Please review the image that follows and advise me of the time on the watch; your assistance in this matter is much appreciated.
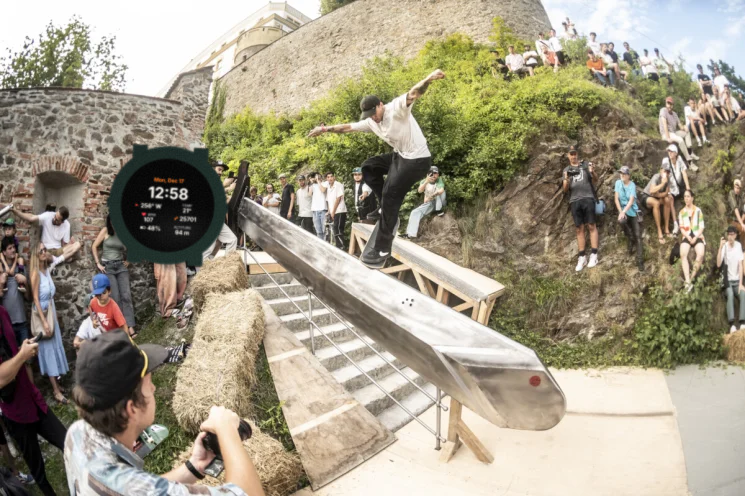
12:58
